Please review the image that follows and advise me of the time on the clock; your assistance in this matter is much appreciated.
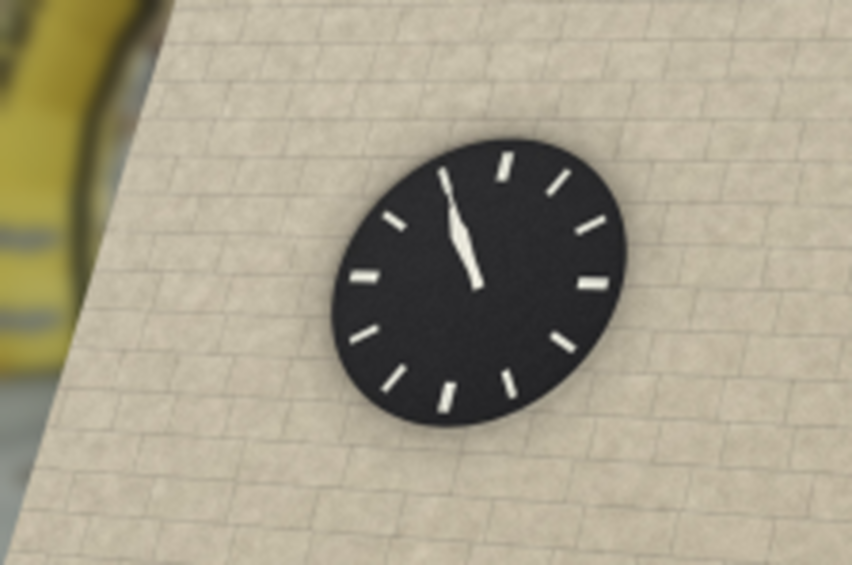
10:55
